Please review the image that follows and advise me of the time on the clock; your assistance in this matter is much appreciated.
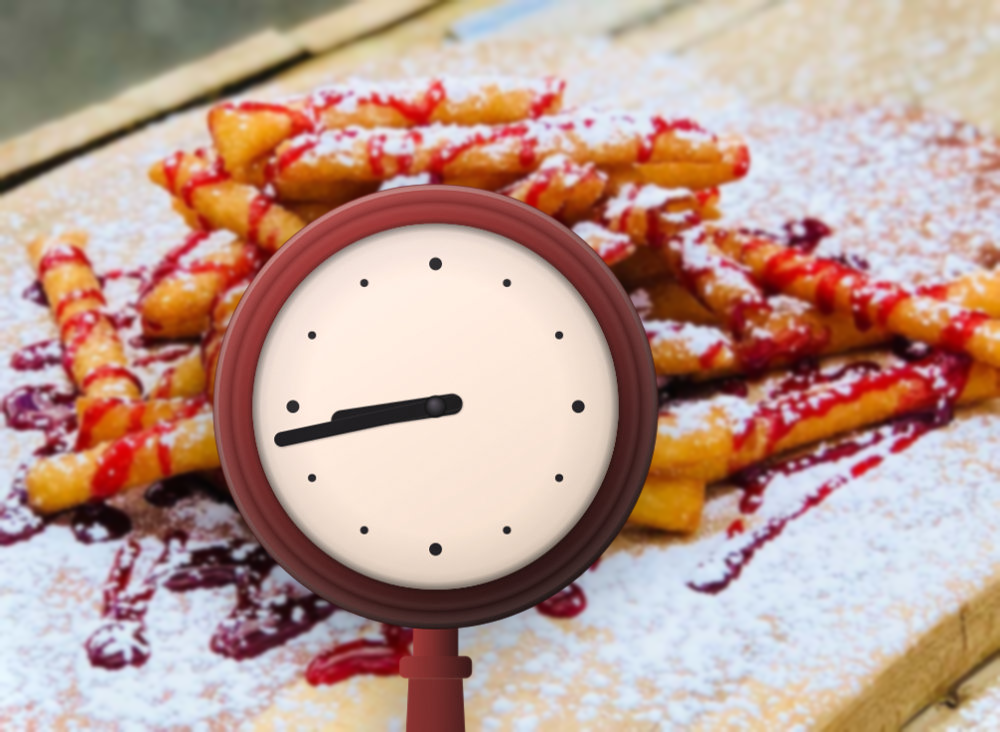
8:43
